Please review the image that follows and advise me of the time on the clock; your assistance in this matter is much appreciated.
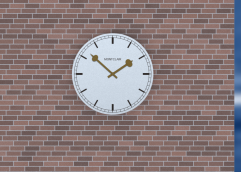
1:52
